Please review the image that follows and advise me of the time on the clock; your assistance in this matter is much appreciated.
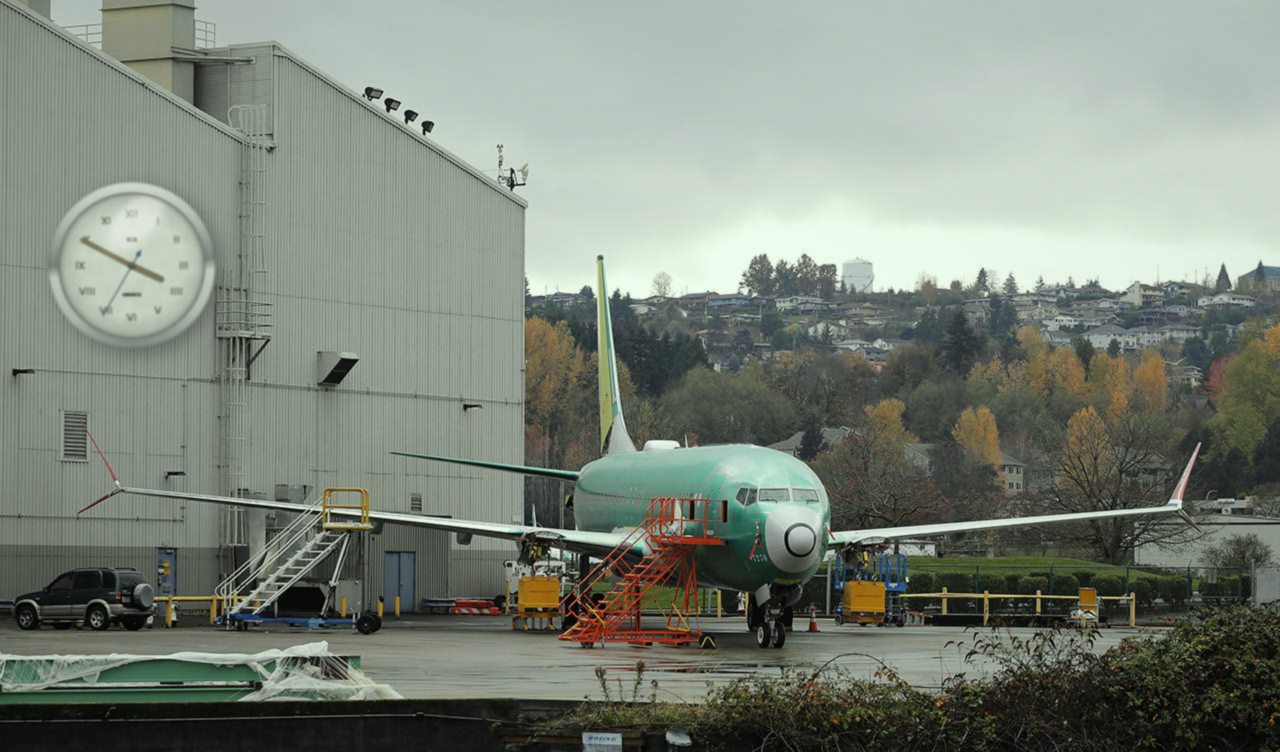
3:49:35
